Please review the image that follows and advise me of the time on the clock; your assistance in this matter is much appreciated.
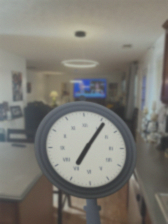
7:06
